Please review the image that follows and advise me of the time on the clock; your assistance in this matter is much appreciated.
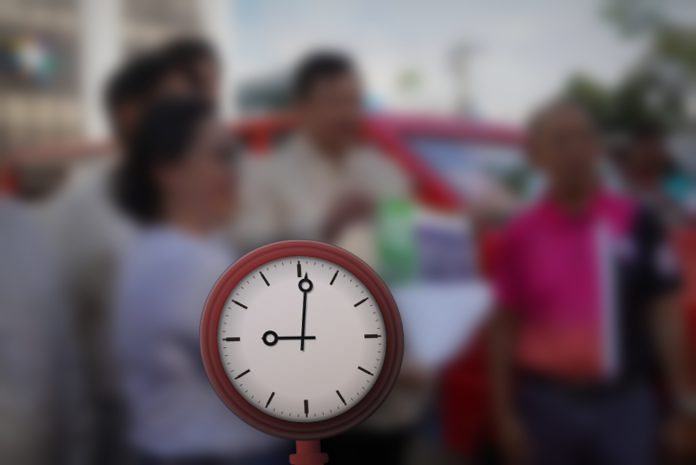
9:01
